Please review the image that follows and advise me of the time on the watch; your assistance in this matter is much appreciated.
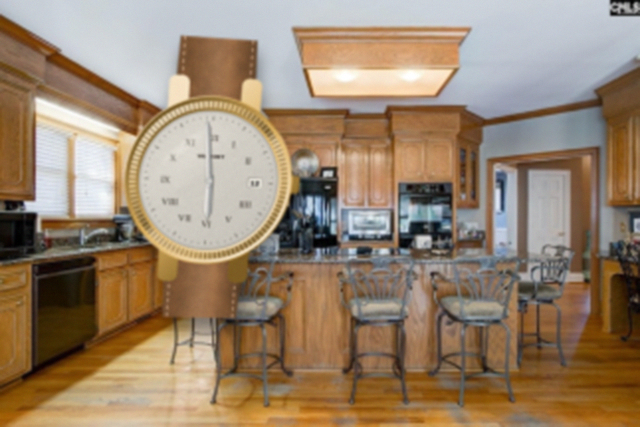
5:59
